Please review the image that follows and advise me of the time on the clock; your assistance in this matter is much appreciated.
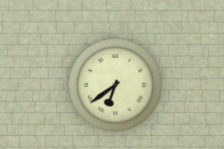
6:39
